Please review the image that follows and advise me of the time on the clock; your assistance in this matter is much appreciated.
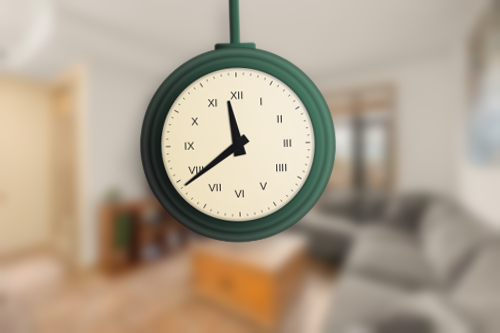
11:39
